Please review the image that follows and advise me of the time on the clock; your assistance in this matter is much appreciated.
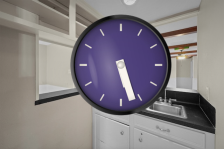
5:27
